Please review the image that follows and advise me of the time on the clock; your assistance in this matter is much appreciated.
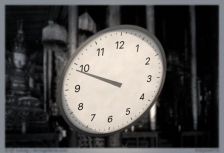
9:49
